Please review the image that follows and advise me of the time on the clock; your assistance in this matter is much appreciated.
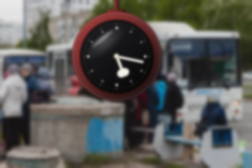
5:17
